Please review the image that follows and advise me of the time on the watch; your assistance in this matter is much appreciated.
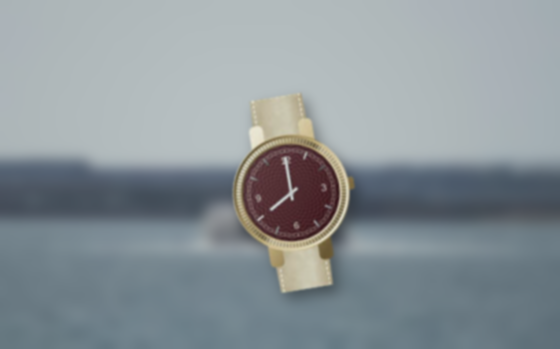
8:00
